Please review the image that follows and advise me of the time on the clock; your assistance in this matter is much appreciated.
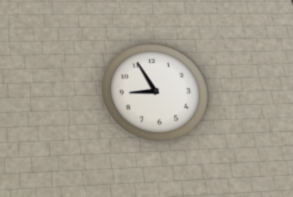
8:56
